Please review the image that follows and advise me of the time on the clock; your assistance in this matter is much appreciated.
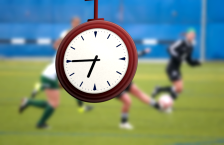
6:45
